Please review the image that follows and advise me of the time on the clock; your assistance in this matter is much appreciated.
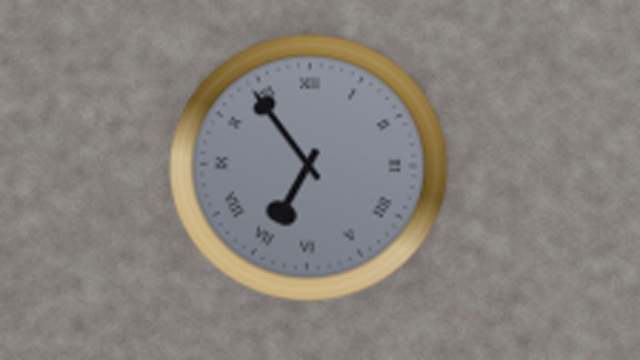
6:54
